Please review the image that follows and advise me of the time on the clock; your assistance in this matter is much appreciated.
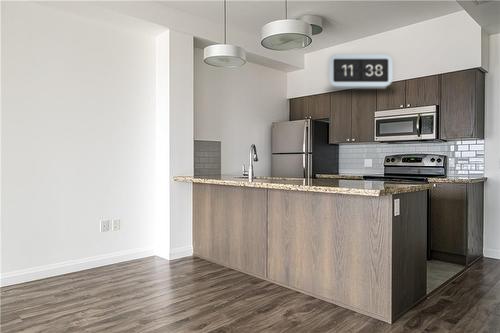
11:38
